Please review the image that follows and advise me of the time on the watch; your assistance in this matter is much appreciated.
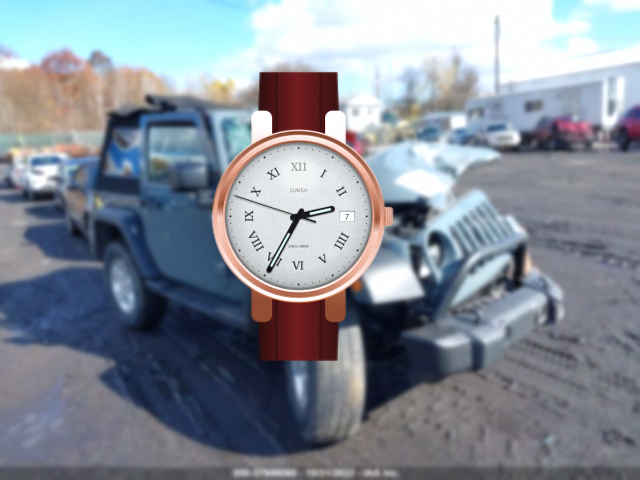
2:34:48
